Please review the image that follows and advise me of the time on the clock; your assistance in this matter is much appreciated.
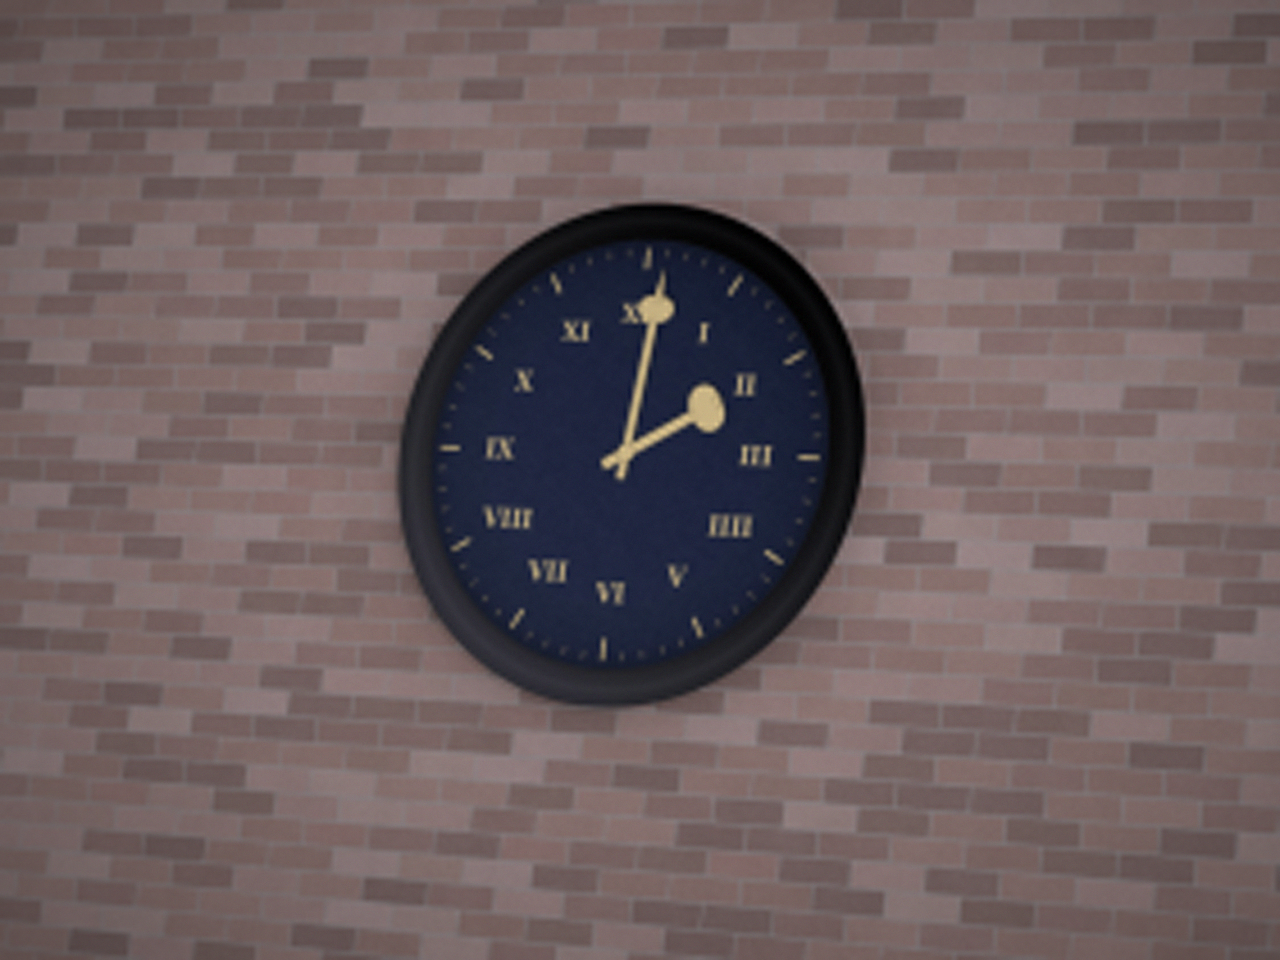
2:01
